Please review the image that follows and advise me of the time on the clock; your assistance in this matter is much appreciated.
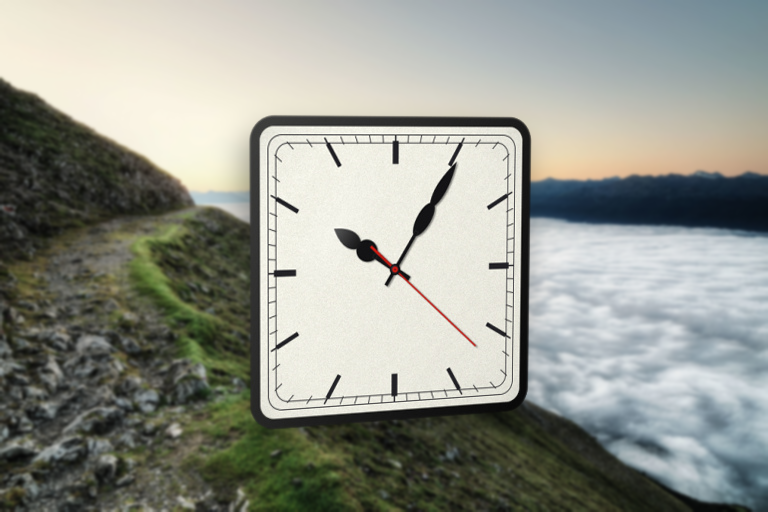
10:05:22
